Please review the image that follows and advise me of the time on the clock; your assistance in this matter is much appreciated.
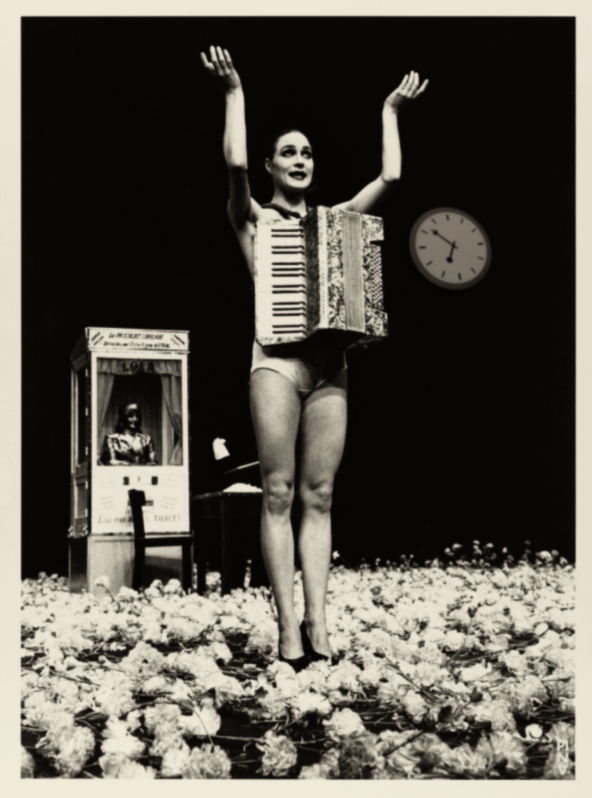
6:52
